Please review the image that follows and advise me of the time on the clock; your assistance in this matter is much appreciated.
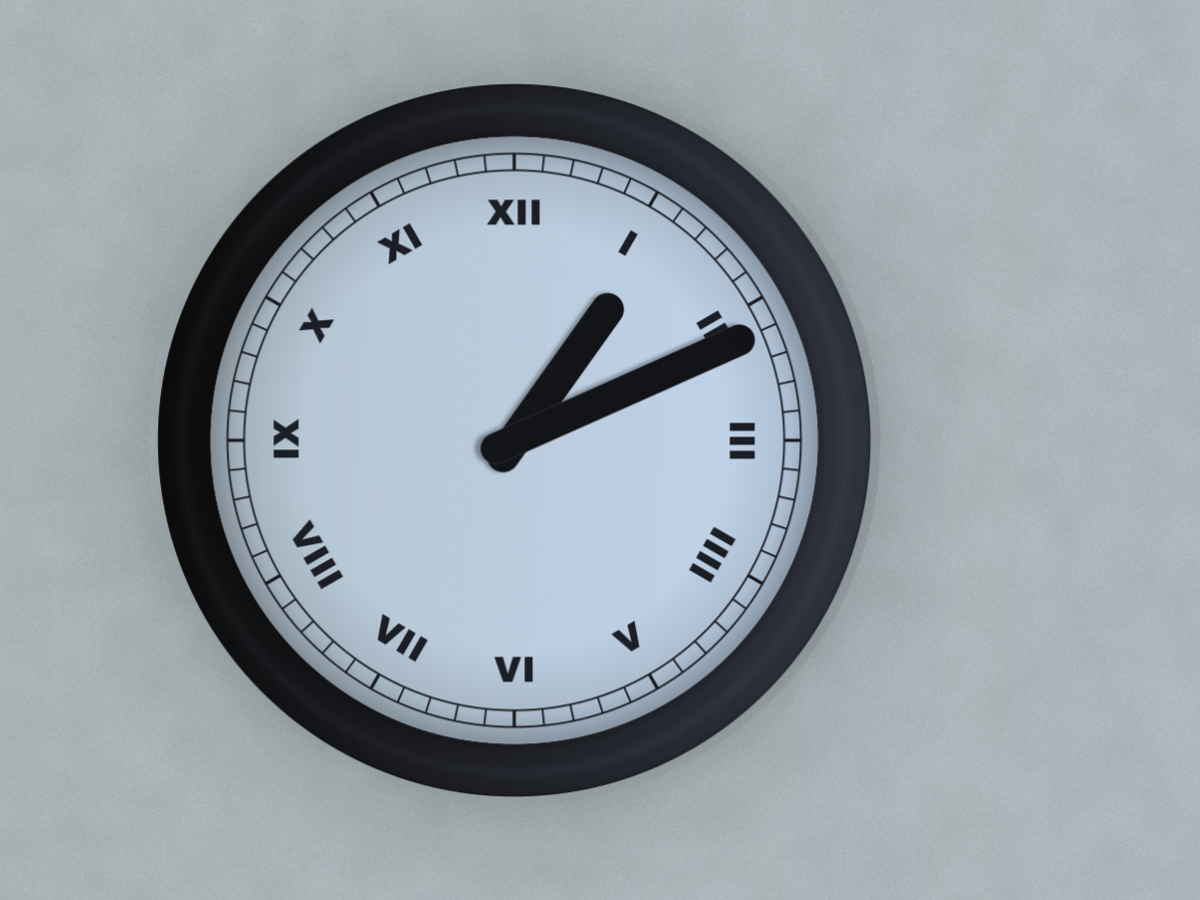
1:11
